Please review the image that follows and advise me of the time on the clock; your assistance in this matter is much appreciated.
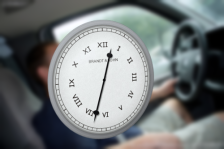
12:33
